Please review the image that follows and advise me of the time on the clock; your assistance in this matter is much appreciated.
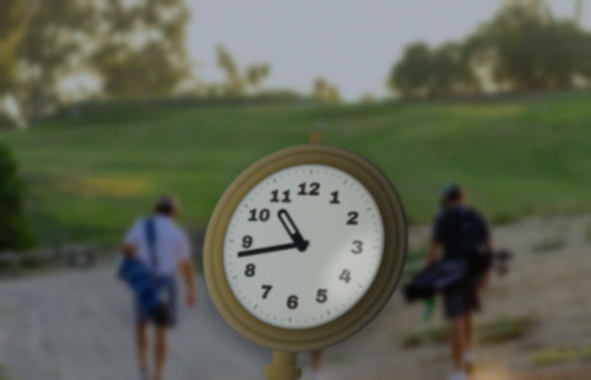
10:43
